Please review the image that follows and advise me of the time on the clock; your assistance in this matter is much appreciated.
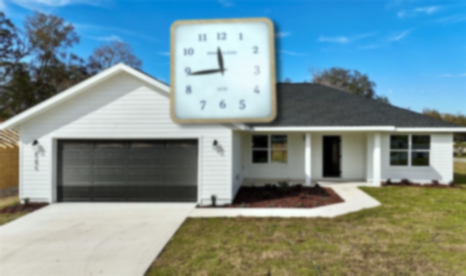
11:44
